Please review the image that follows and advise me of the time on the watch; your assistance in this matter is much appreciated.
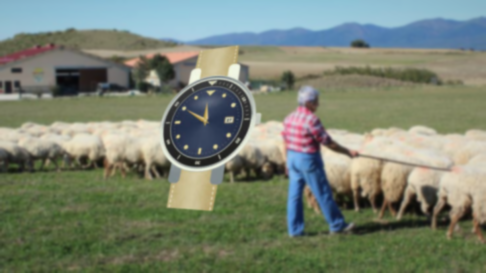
11:50
